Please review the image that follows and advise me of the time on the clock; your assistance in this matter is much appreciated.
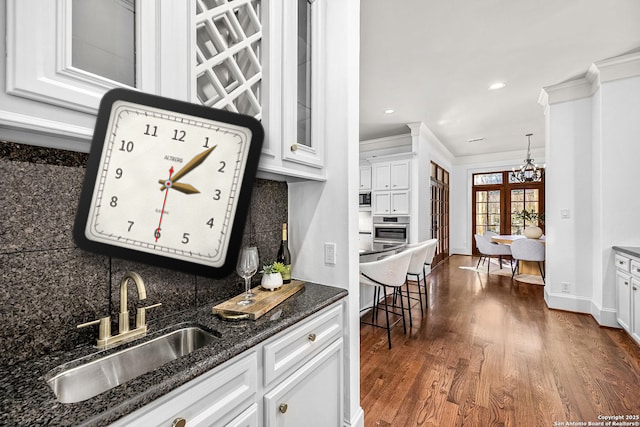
3:06:30
